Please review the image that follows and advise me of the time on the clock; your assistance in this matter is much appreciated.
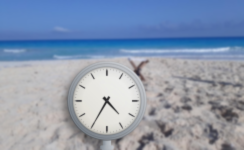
4:35
